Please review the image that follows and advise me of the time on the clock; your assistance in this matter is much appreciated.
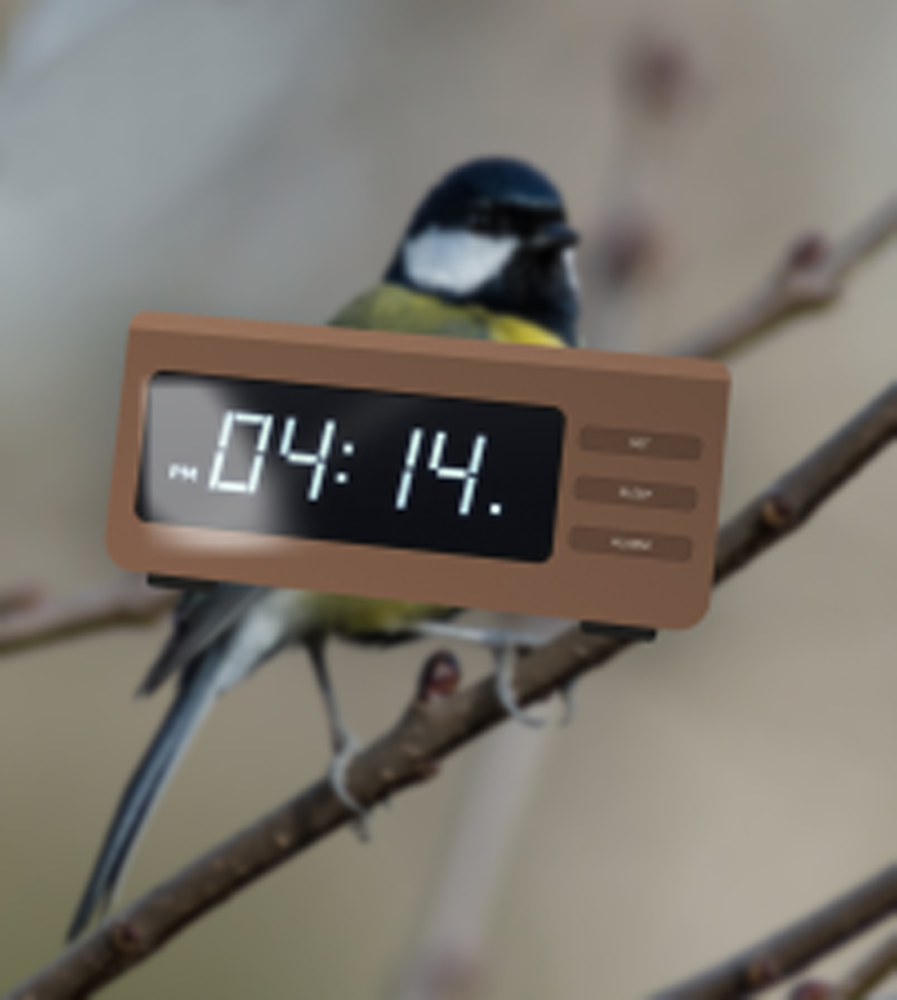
4:14
